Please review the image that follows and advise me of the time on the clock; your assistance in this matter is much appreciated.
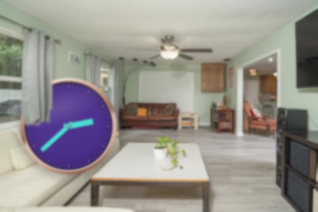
2:38
